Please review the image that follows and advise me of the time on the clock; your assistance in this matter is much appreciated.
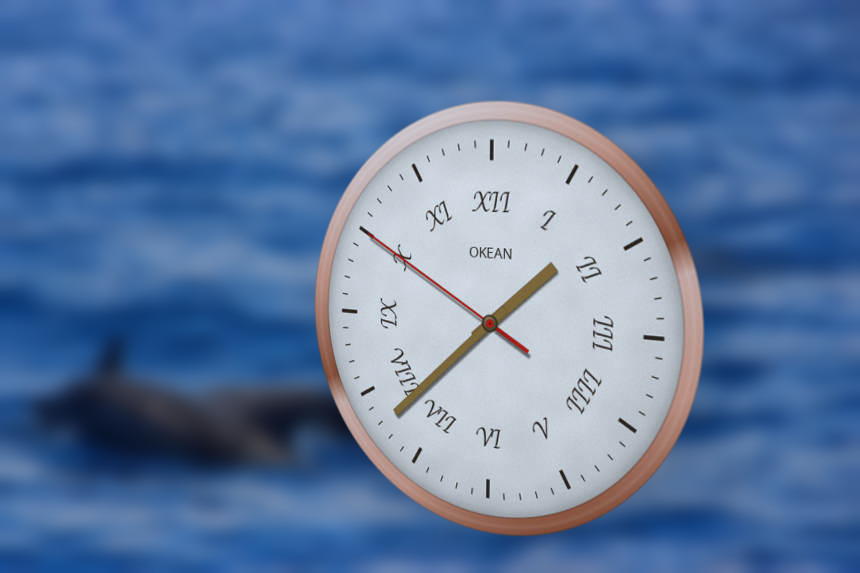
1:37:50
